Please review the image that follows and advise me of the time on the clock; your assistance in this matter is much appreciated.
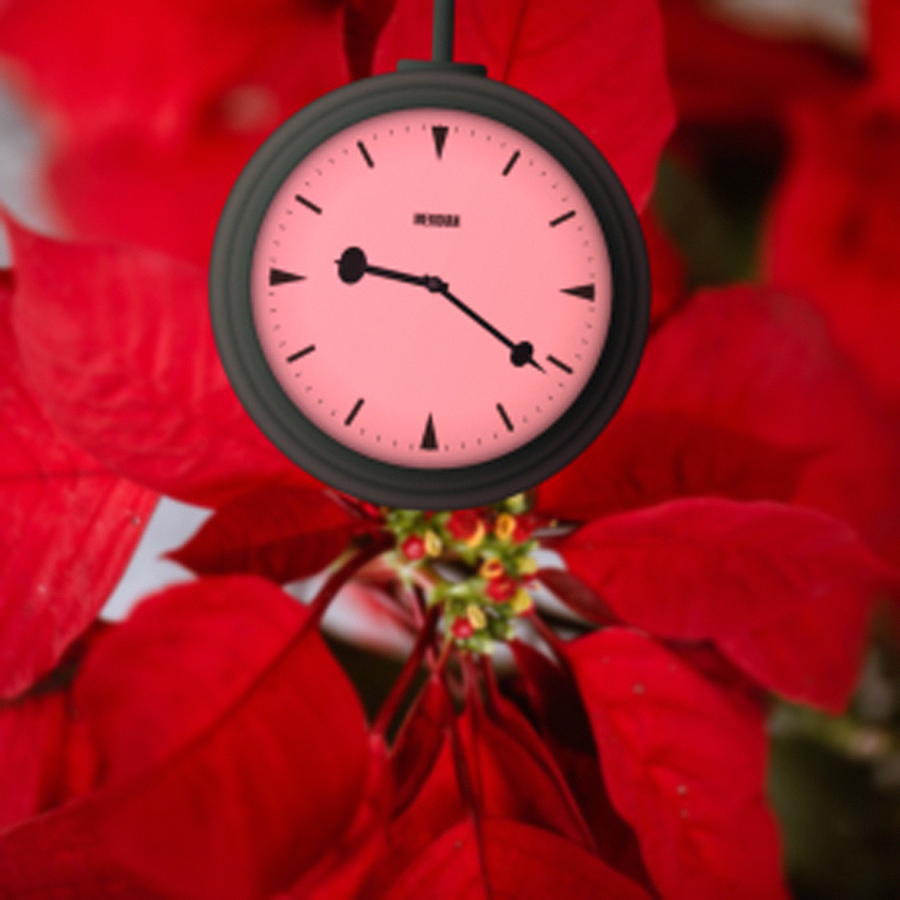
9:21
